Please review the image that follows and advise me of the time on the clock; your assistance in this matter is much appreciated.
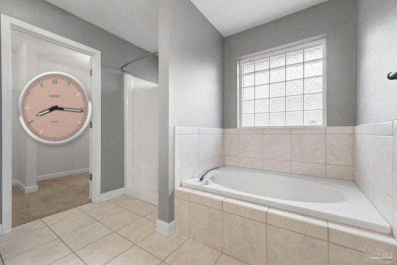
8:16
